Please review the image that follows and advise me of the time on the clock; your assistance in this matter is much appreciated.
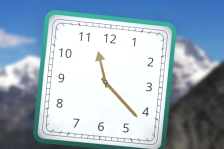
11:22
